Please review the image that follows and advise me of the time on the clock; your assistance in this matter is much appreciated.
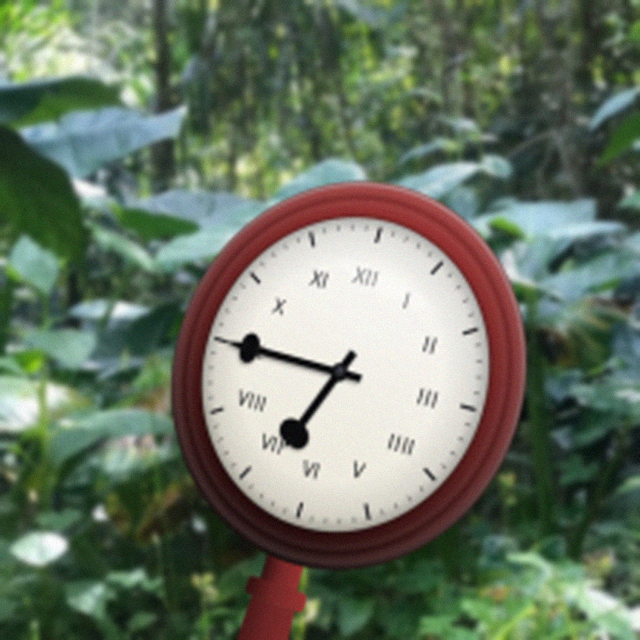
6:45
